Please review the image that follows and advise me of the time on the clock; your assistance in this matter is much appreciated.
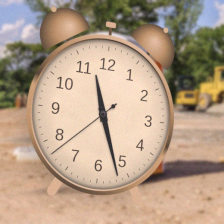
11:26:38
